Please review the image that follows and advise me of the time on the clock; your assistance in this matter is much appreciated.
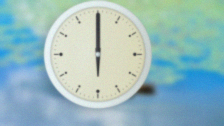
6:00
